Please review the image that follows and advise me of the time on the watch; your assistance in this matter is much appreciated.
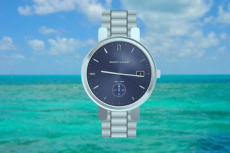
9:16
